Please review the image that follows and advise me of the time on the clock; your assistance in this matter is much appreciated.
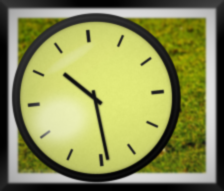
10:29
